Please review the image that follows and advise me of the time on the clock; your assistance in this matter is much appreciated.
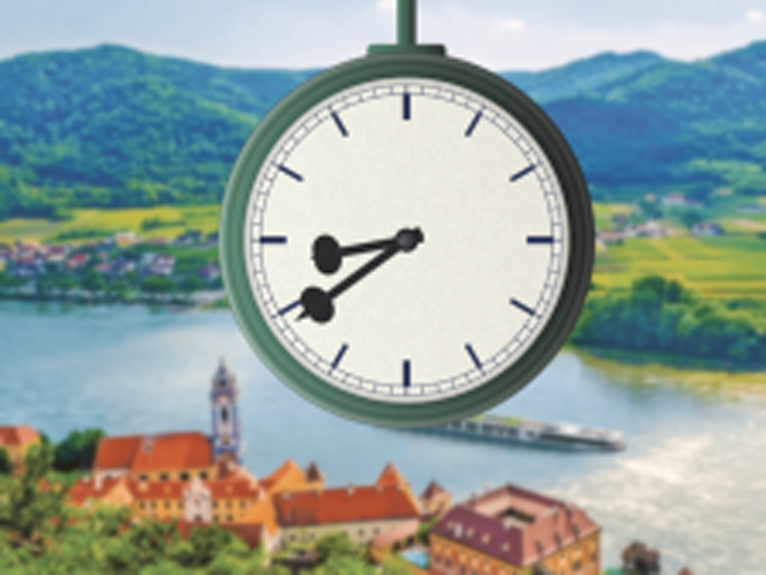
8:39
